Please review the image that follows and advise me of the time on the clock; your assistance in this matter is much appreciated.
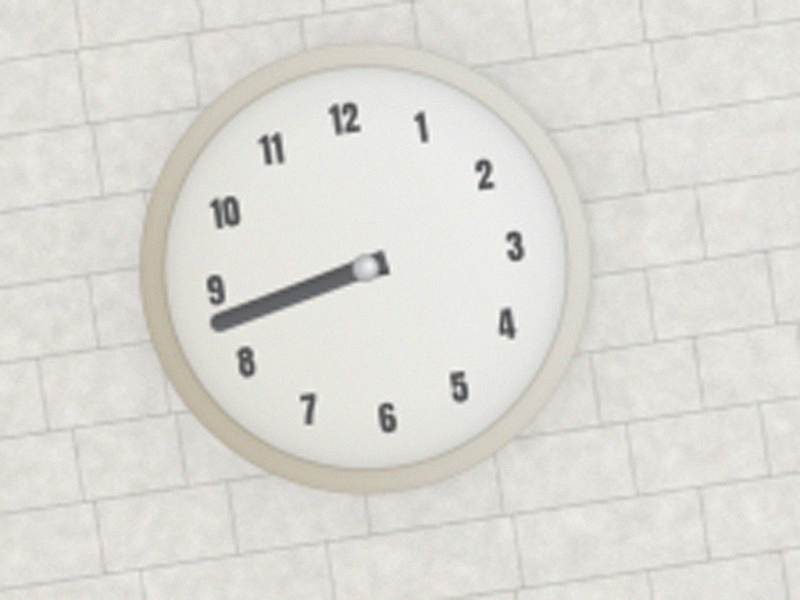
8:43
